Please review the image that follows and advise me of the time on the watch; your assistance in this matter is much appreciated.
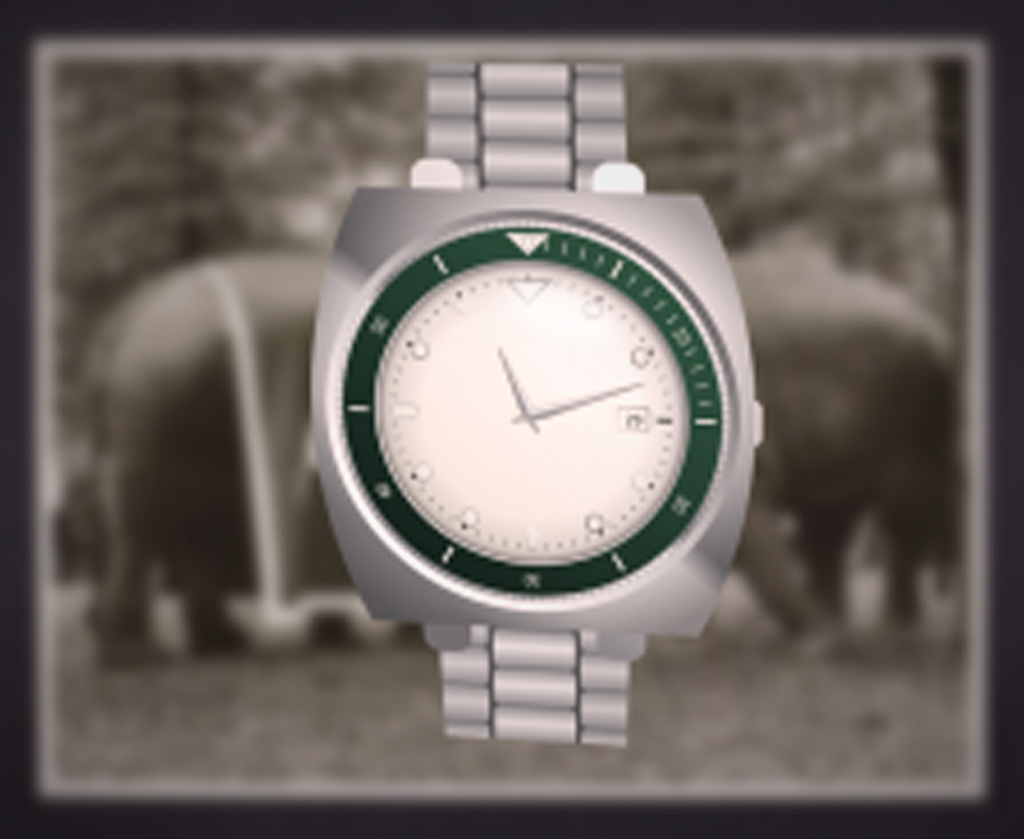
11:12
